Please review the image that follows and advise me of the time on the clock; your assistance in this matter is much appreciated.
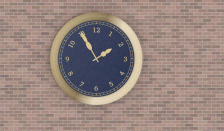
1:55
